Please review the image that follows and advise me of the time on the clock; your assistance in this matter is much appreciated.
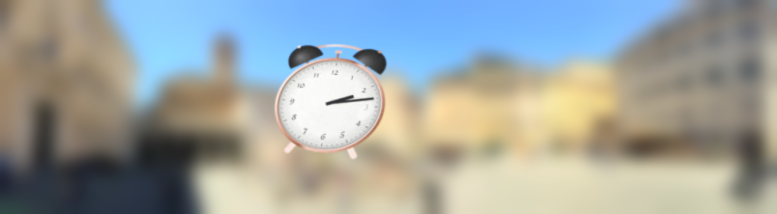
2:13
